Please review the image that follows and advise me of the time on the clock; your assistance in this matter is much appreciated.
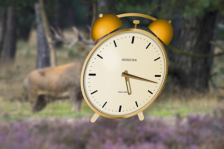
5:17
